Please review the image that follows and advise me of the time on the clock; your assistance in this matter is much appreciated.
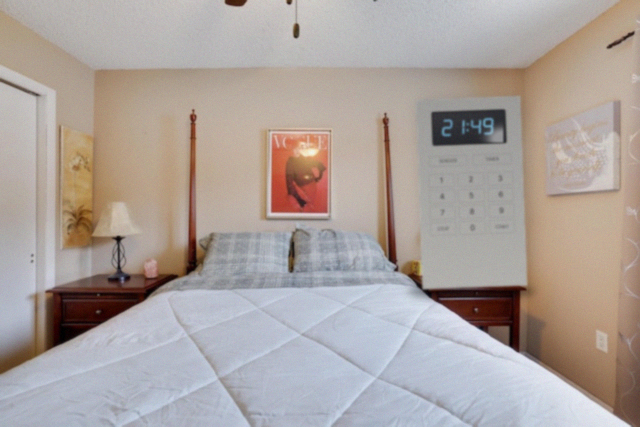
21:49
